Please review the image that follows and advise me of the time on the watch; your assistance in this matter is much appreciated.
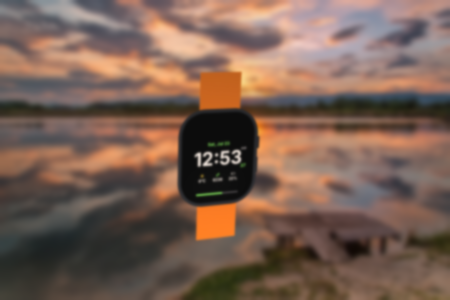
12:53
